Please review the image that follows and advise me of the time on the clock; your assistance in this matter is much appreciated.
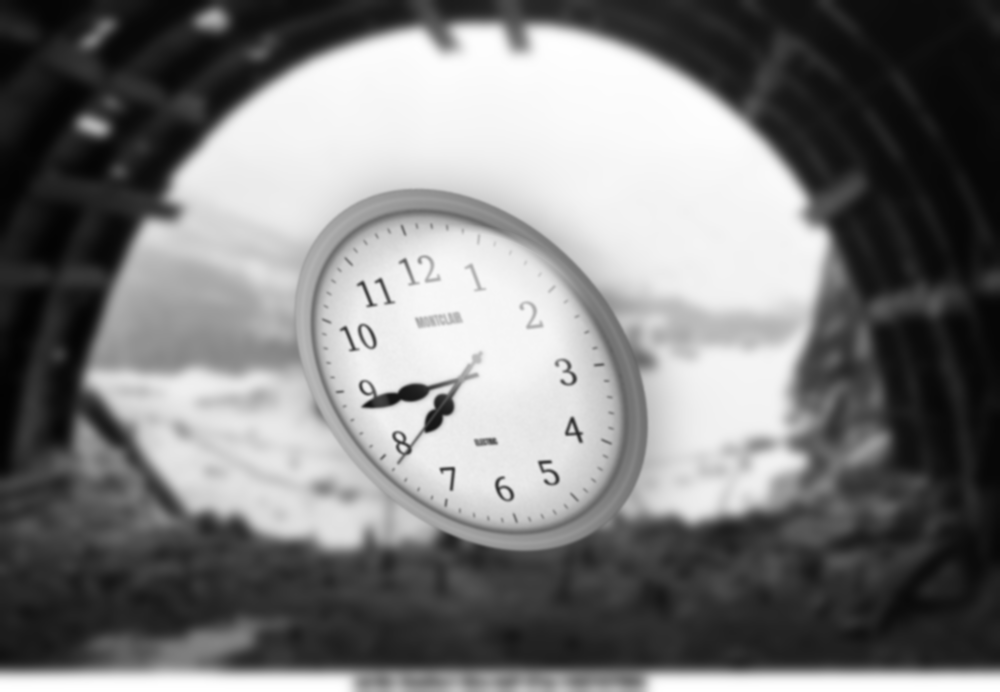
7:43:39
